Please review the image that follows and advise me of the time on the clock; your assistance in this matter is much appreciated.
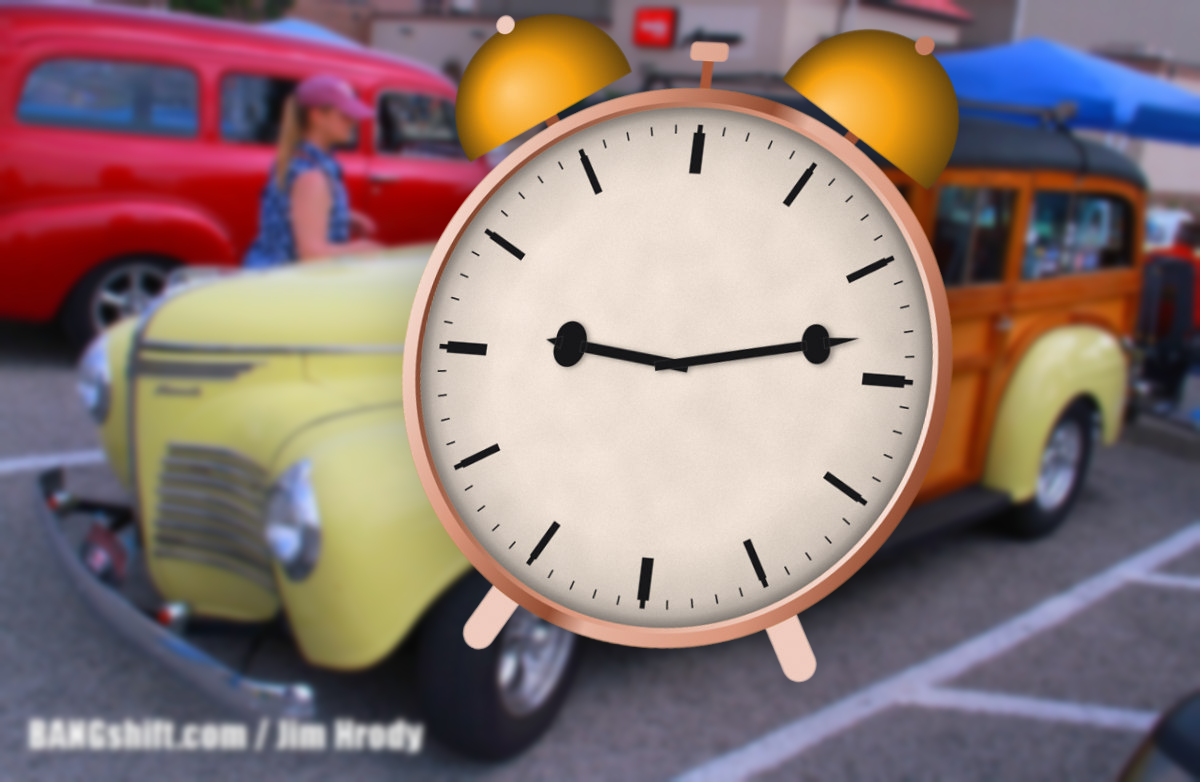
9:13
